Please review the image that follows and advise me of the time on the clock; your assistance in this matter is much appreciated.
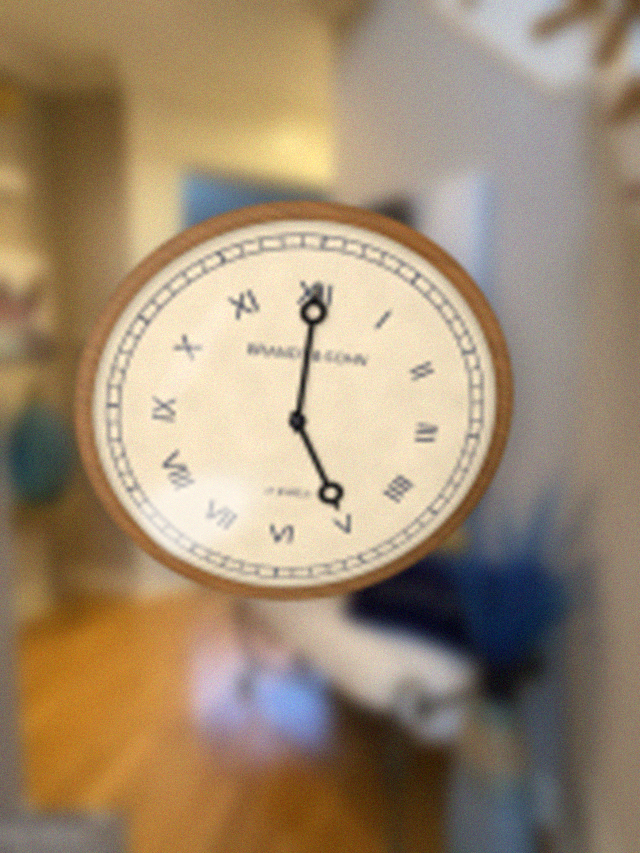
5:00
